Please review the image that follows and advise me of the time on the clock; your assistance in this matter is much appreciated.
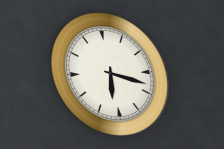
6:18
